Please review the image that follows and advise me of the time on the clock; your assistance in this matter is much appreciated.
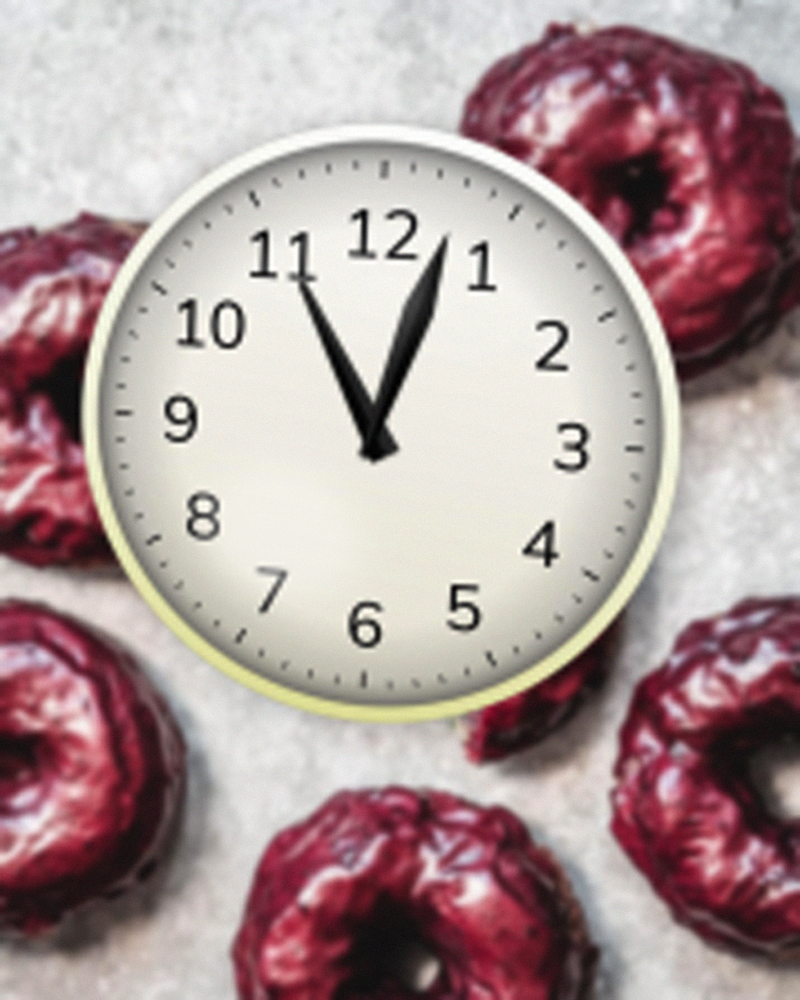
11:03
